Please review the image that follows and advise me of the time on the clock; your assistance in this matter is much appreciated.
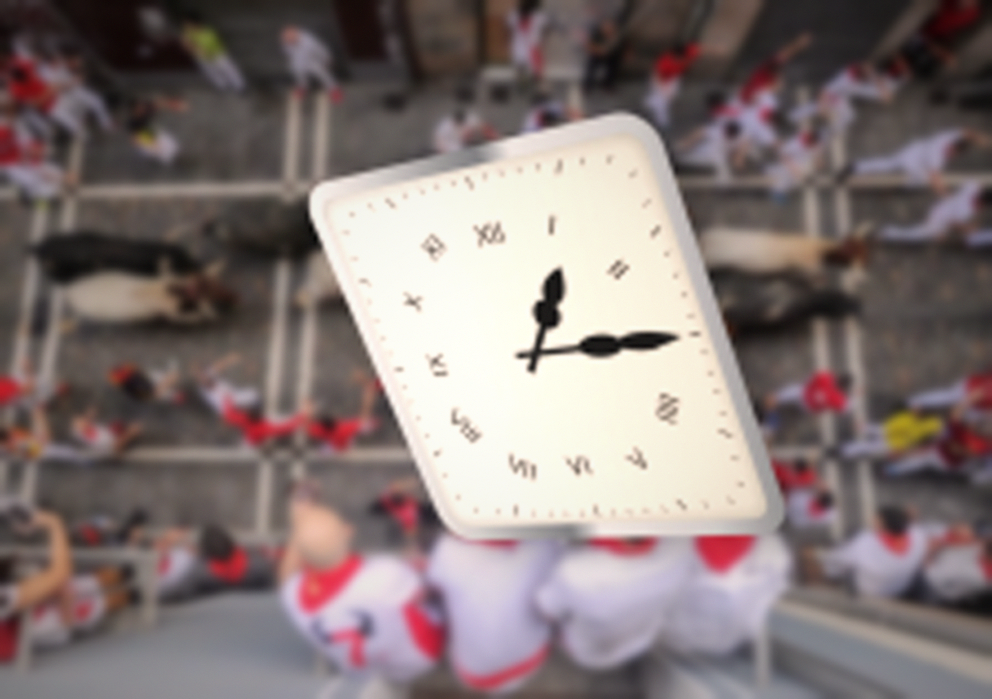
1:15
